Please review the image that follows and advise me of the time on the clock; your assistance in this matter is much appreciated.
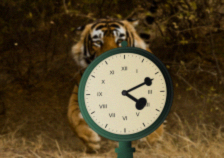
4:11
